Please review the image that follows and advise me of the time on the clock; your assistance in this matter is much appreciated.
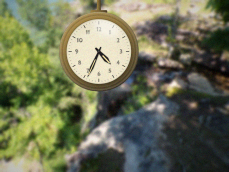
4:34
